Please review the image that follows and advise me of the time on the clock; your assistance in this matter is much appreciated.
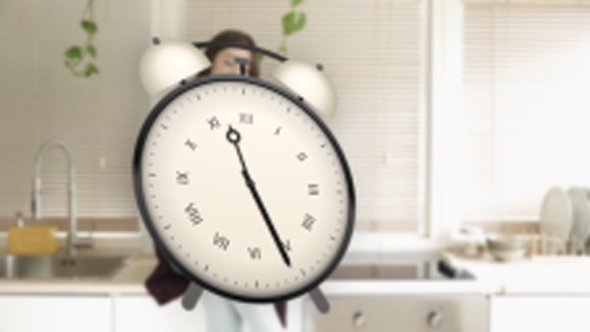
11:26
